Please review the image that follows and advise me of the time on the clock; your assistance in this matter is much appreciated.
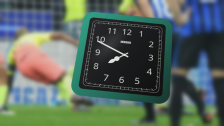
7:49
